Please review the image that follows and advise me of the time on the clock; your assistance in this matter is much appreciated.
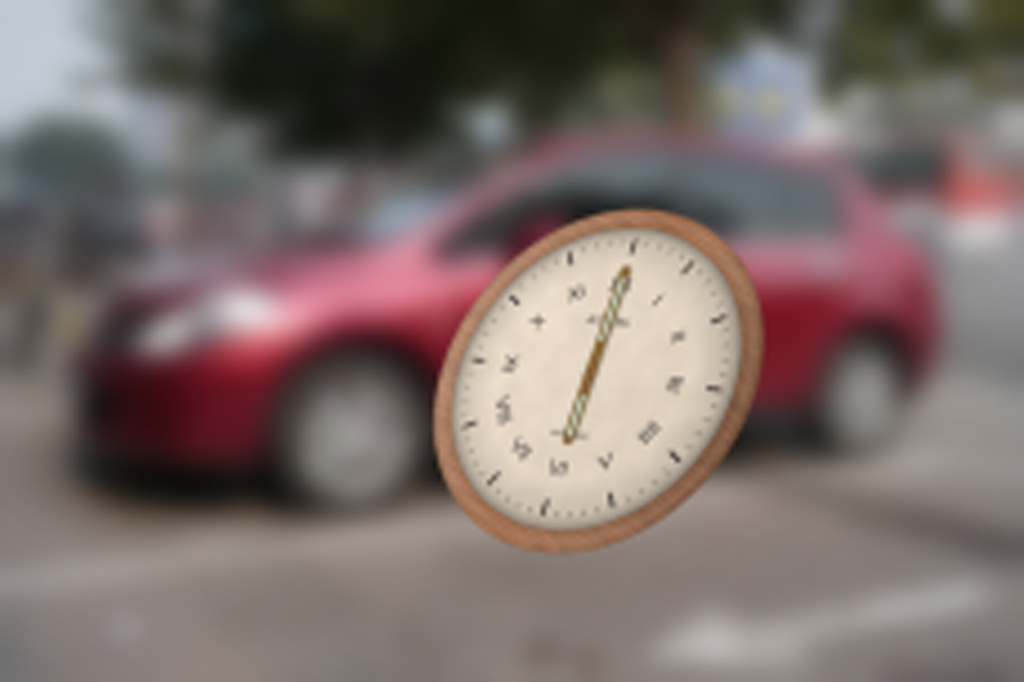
6:00
